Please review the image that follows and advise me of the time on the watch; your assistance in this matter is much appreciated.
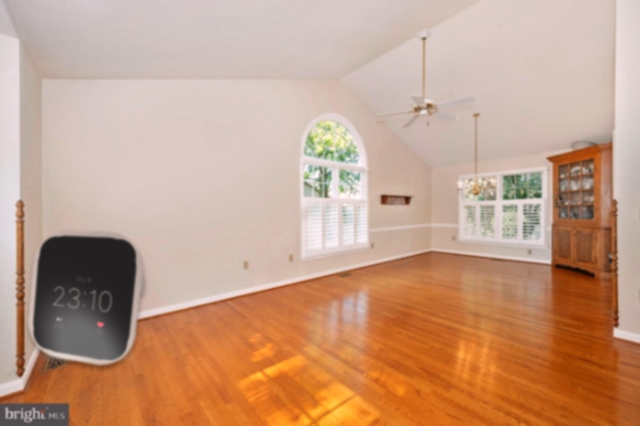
23:10
